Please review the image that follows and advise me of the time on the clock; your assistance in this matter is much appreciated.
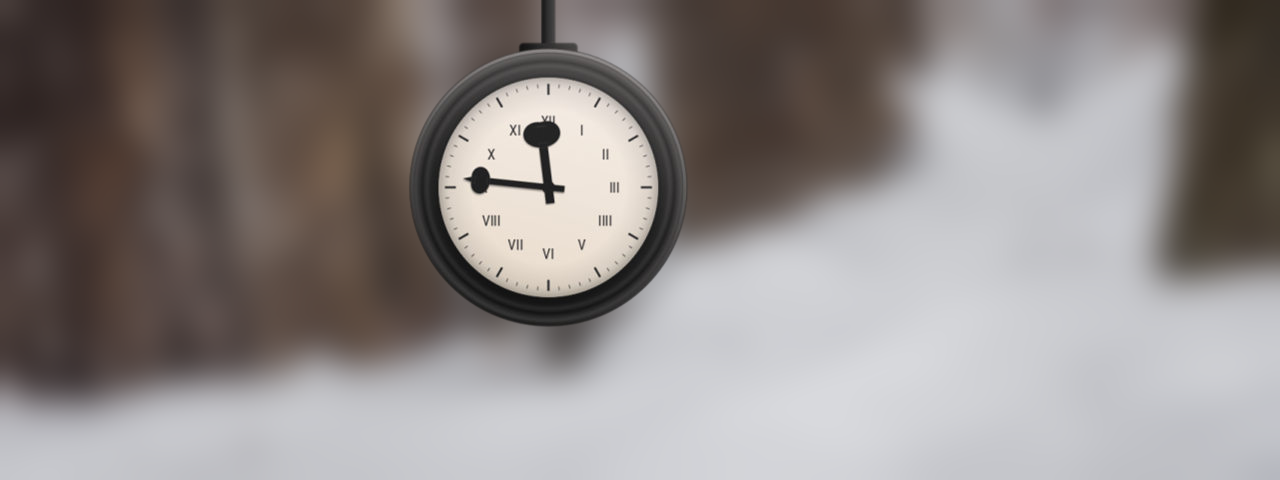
11:46
